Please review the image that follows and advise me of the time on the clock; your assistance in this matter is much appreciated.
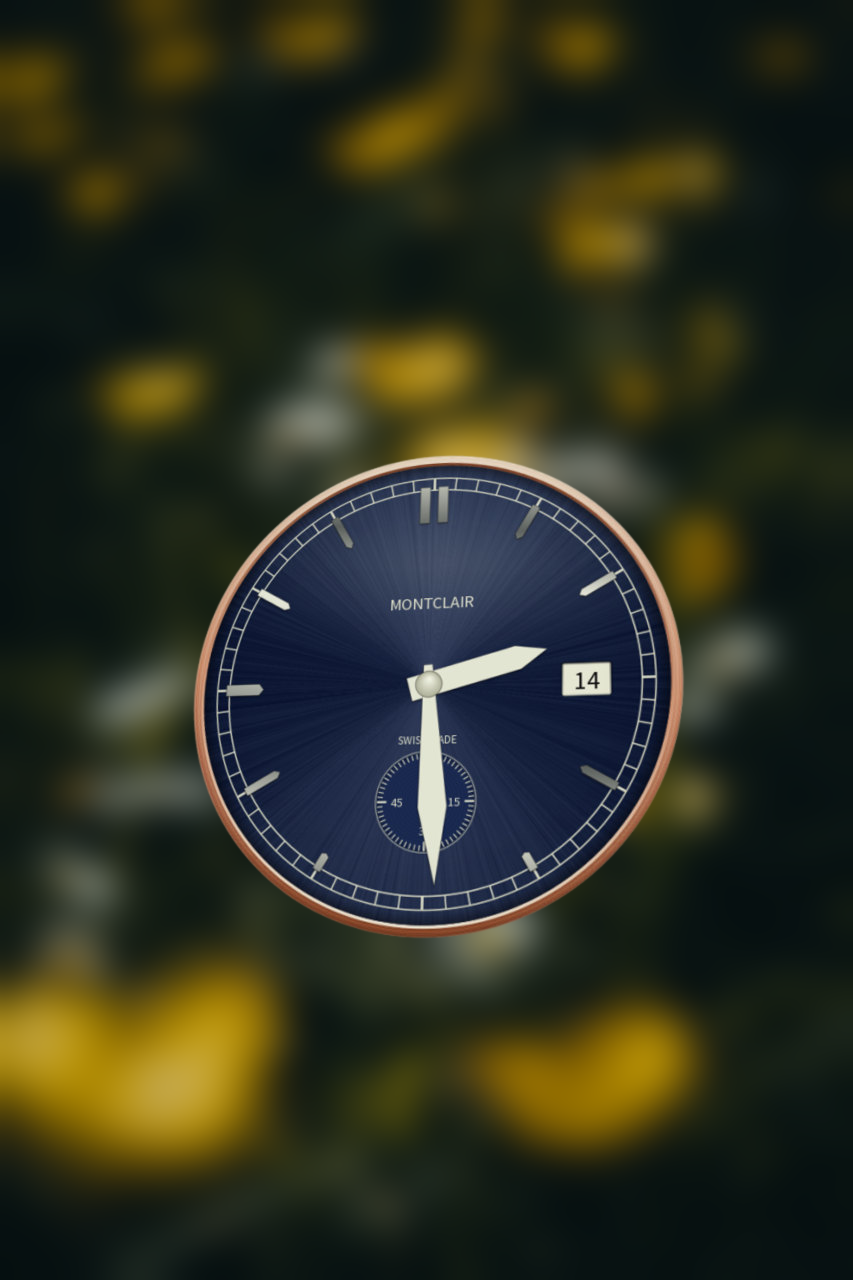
2:29:28
